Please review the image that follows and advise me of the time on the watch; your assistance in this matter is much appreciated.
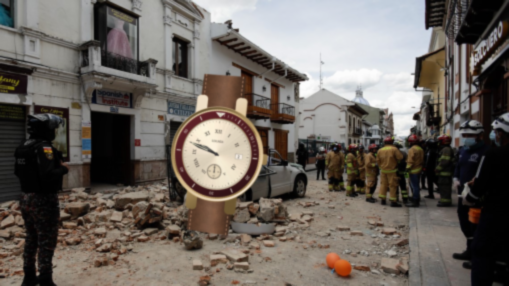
9:48
